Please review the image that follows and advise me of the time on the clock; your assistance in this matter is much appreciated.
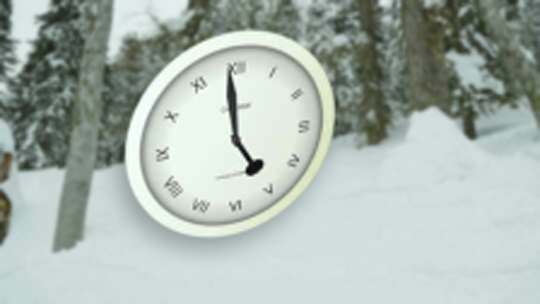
4:59
